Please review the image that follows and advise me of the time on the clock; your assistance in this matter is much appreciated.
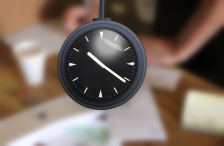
10:21
